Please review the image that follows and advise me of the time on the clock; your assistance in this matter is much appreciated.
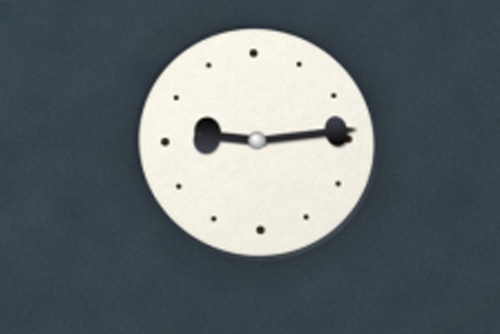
9:14
